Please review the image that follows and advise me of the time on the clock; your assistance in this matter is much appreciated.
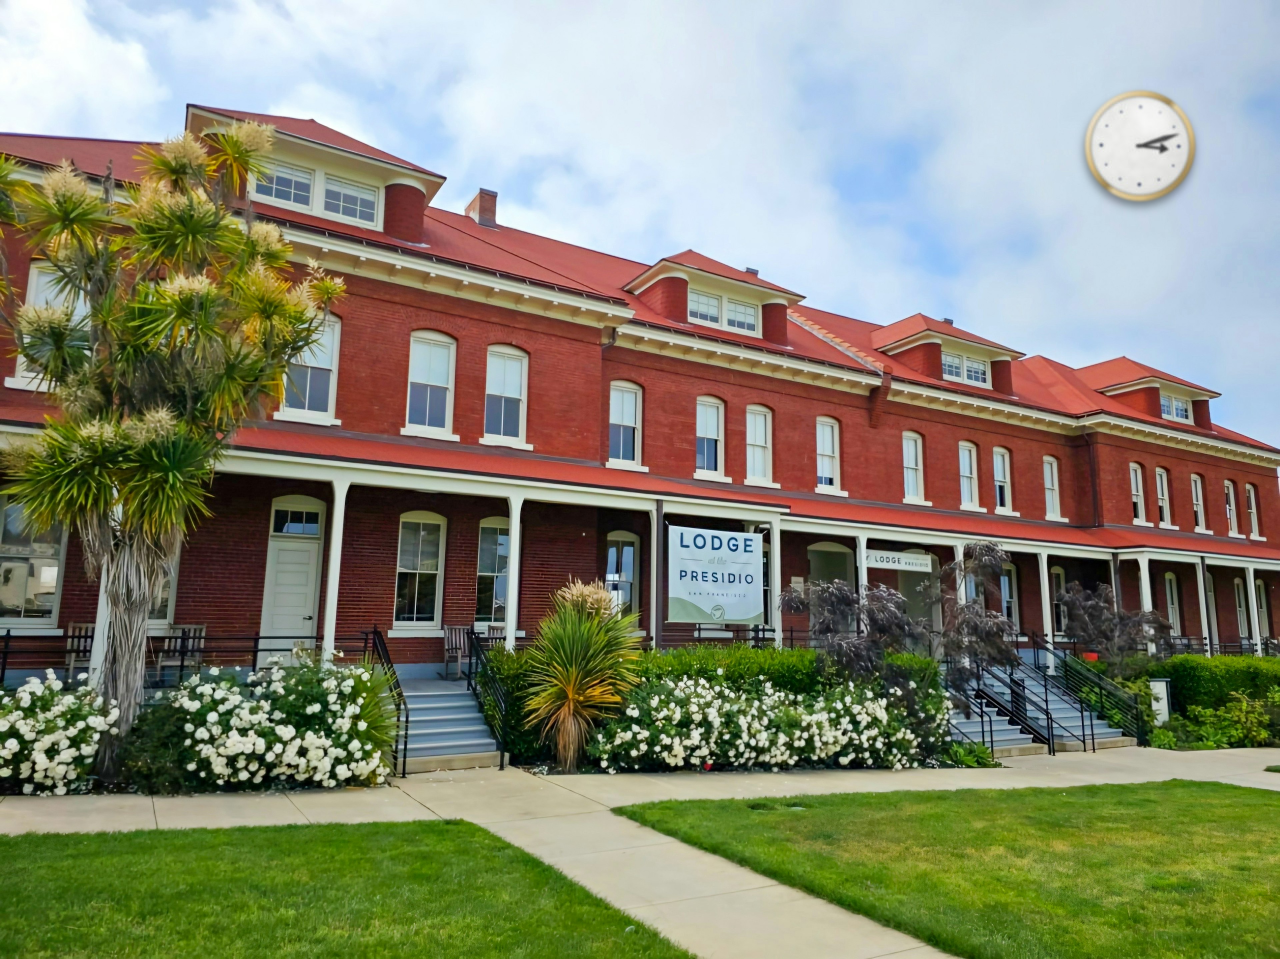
3:12
